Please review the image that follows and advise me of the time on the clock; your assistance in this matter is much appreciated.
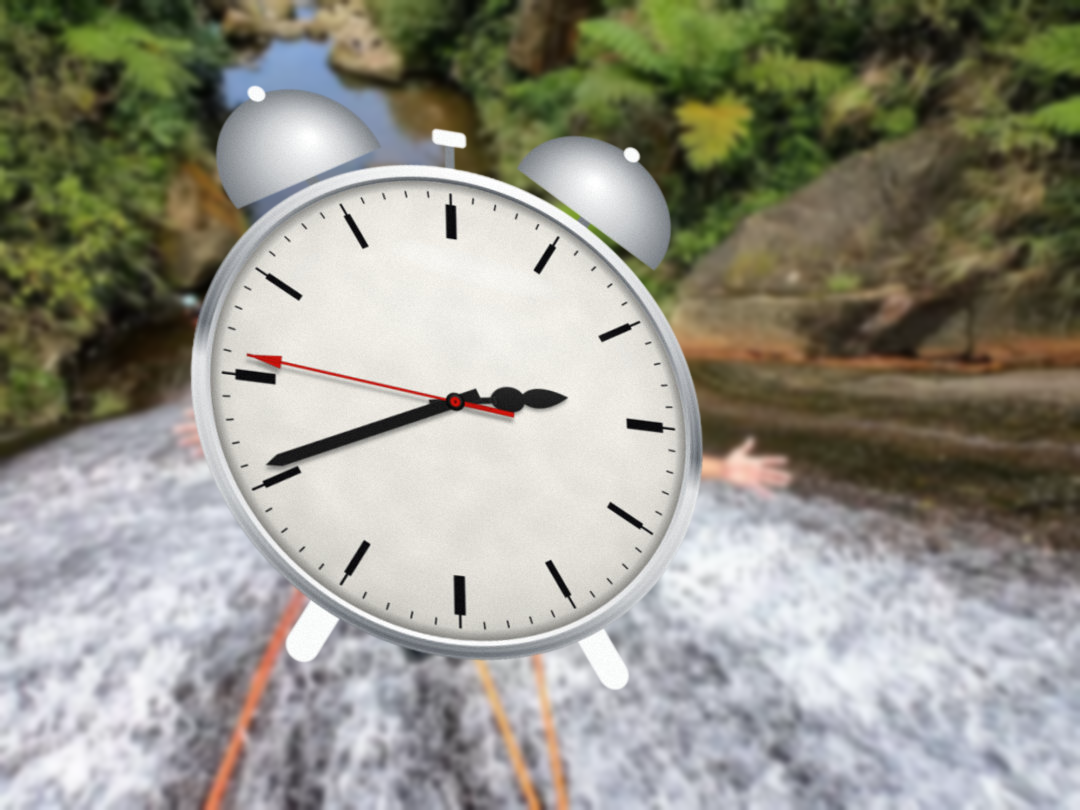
2:40:46
